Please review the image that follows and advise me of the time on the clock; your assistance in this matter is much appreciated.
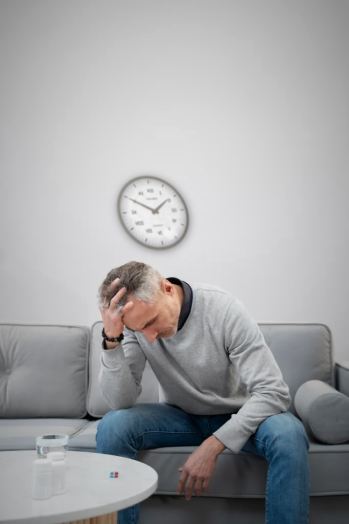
1:50
